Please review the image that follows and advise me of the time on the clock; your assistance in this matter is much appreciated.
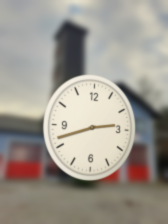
2:42
